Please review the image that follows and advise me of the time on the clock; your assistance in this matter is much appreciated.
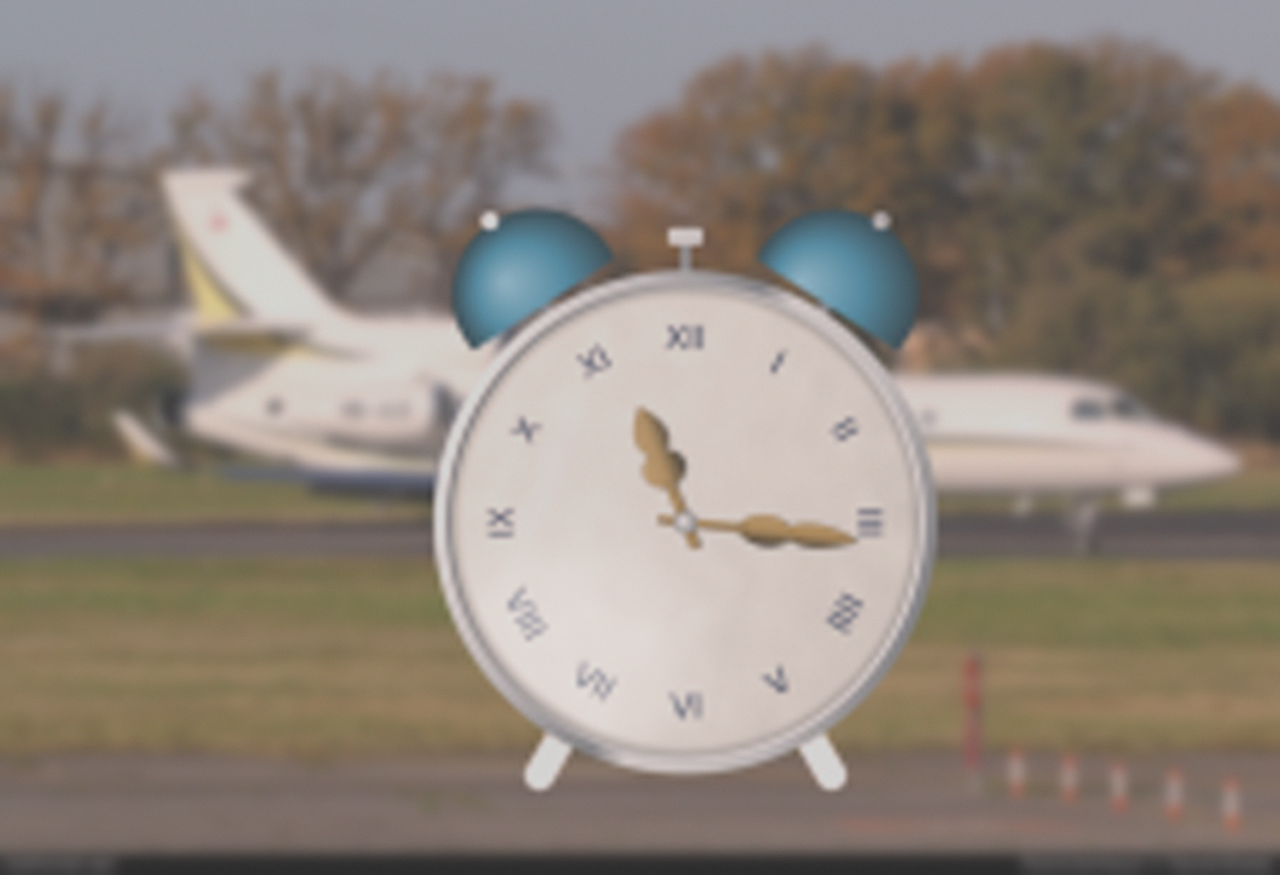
11:16
